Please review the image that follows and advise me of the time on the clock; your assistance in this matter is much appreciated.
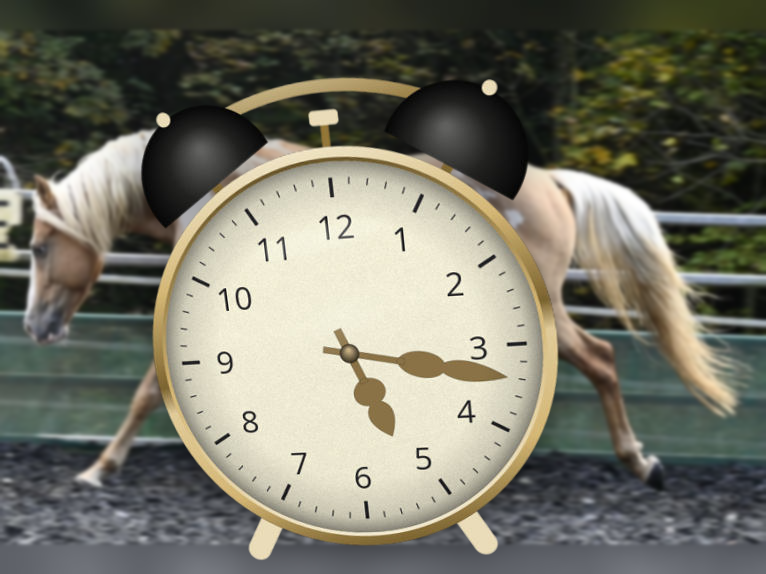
5:17
